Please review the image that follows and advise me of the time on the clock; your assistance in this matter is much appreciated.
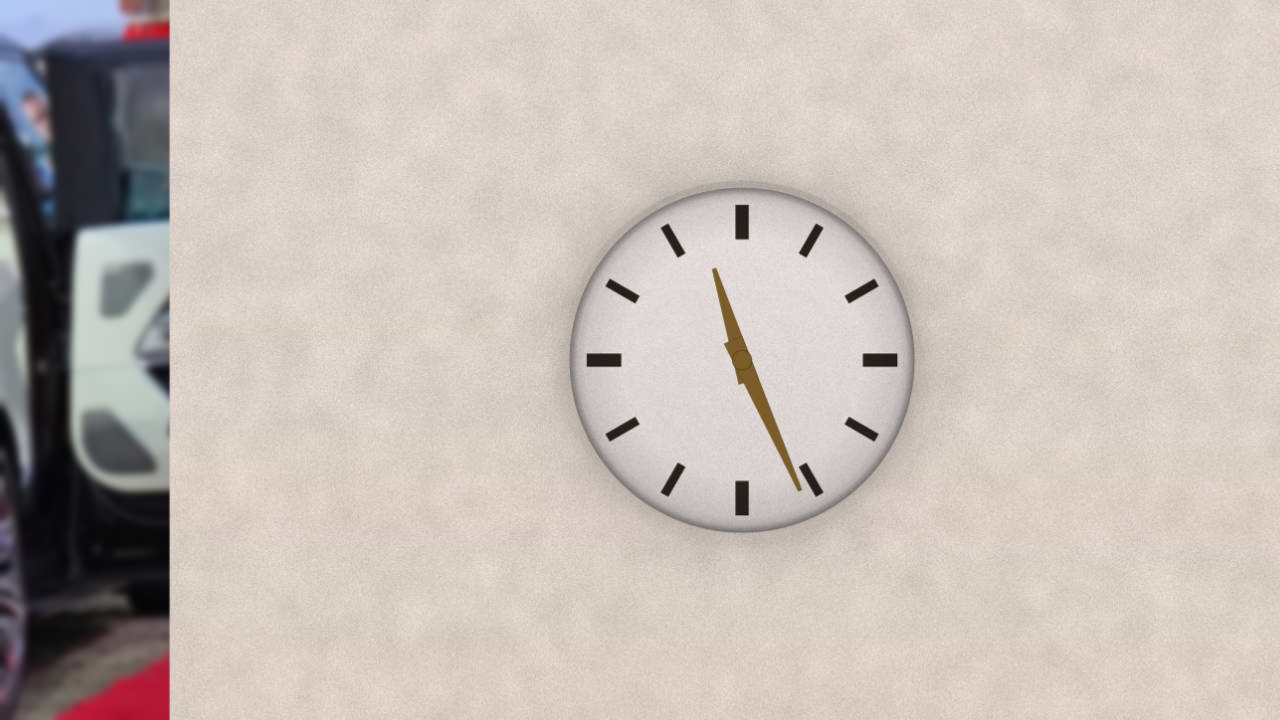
11:26
